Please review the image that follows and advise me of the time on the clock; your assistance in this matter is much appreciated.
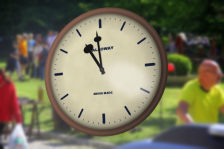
10:59
